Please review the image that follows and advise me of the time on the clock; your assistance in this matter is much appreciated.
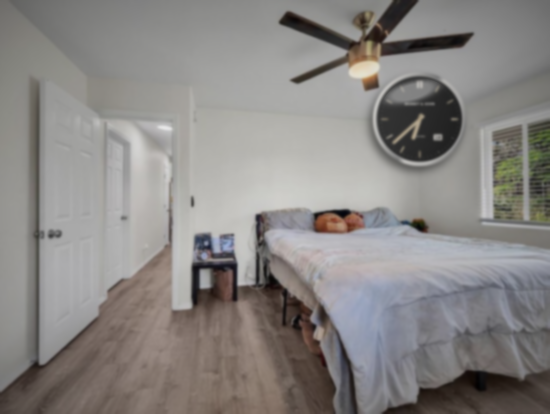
6:38
